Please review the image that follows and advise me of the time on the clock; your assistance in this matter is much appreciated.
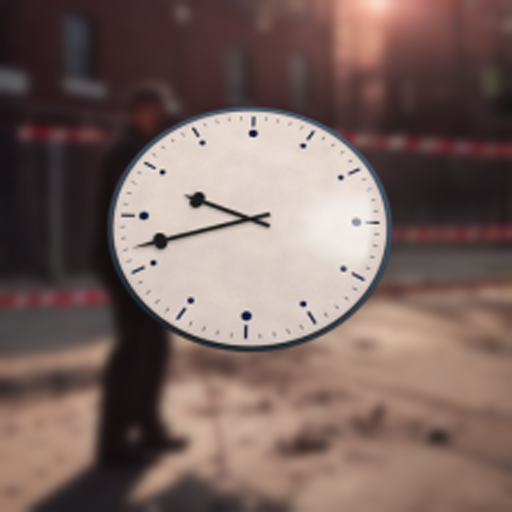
9:42
